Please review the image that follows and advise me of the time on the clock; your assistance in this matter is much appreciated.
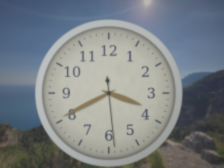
3:40:29
